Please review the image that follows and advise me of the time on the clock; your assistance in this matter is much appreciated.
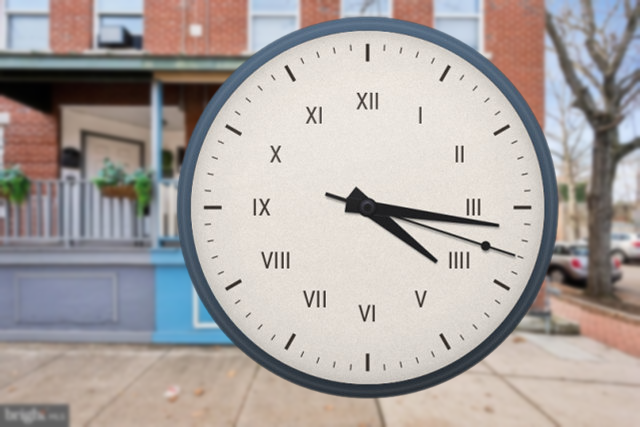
4:16:18
